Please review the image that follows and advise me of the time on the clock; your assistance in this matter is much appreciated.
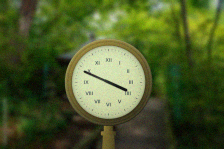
3:49
